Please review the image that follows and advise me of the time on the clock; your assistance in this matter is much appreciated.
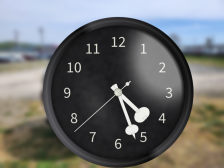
4:26:38
